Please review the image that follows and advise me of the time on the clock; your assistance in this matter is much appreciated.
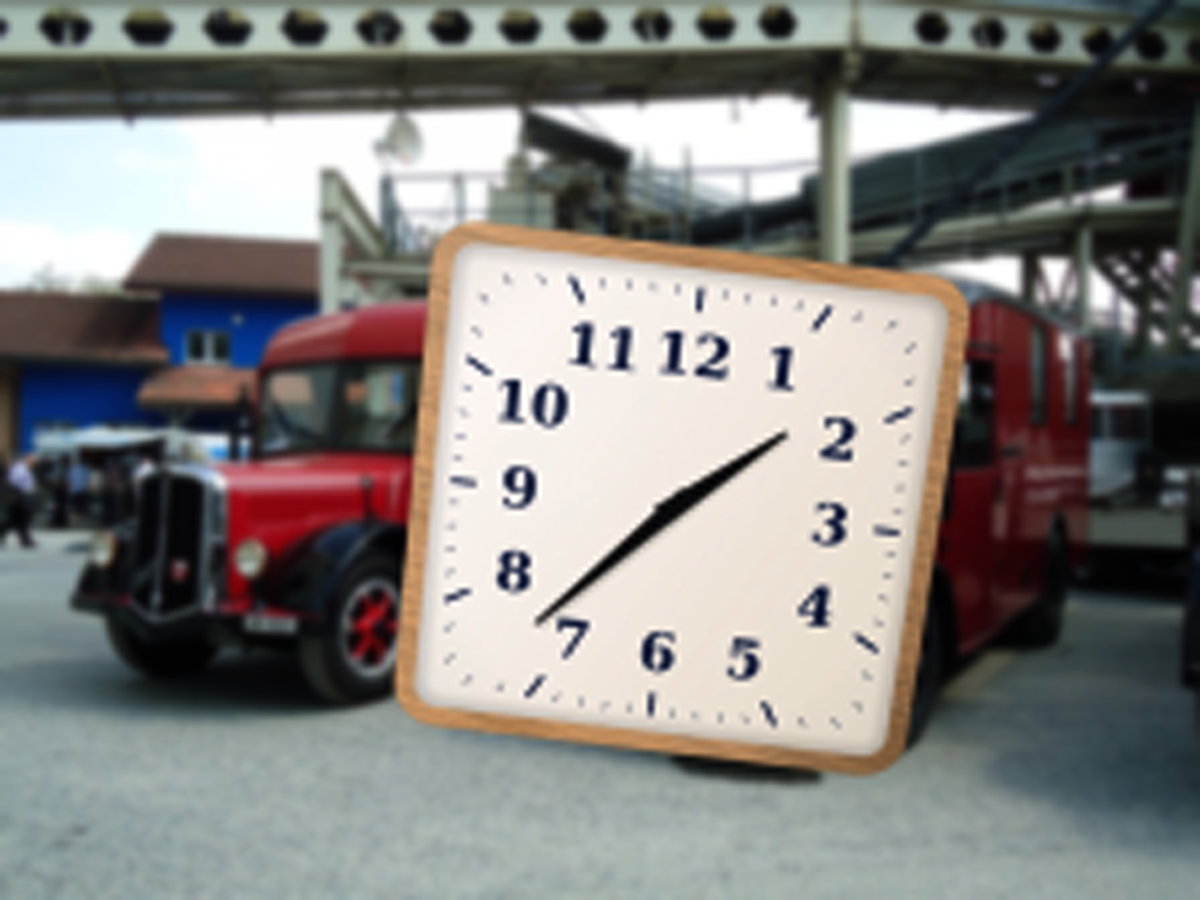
1:37
